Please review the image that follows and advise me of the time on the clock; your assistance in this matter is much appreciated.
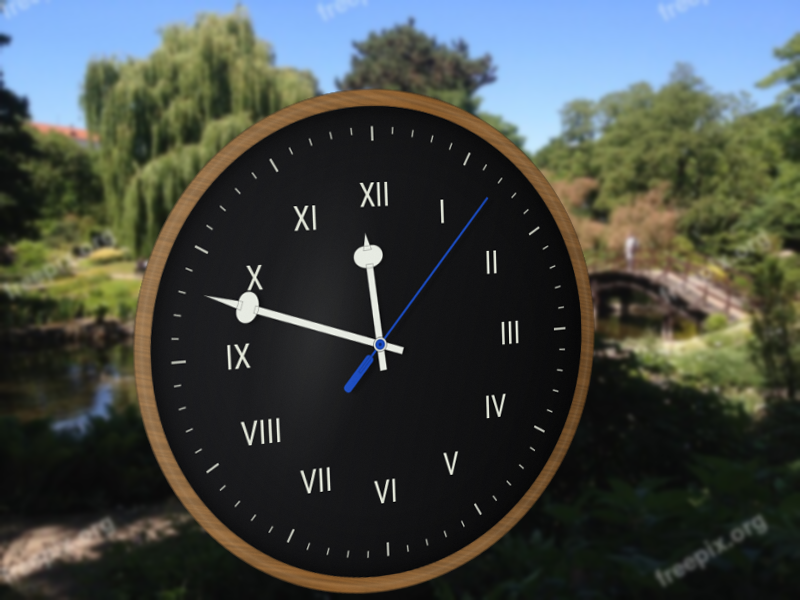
11:48:07
